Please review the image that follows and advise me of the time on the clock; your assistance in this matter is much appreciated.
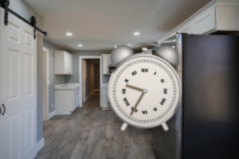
9:35
